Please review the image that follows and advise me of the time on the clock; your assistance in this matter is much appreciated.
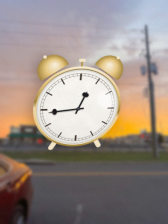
12:44
